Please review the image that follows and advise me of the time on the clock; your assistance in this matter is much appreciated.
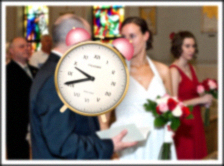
9:41
